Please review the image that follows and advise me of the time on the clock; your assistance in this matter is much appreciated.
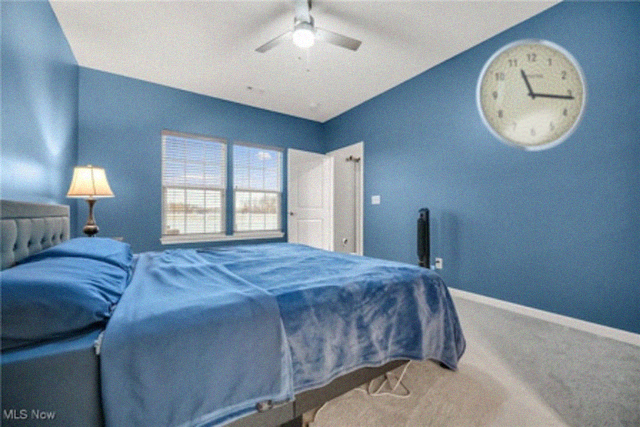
11:16
